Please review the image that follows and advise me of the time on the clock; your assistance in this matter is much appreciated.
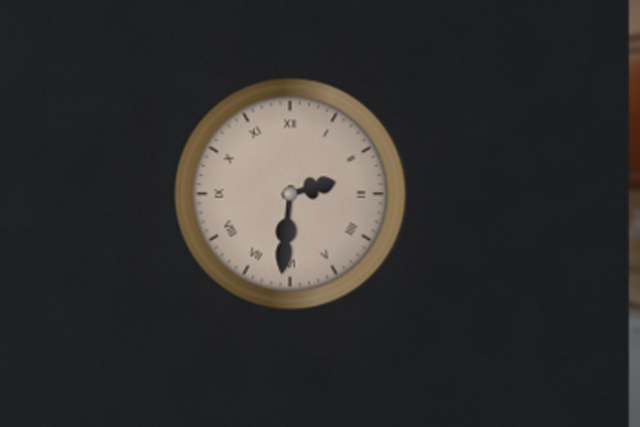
2:31
